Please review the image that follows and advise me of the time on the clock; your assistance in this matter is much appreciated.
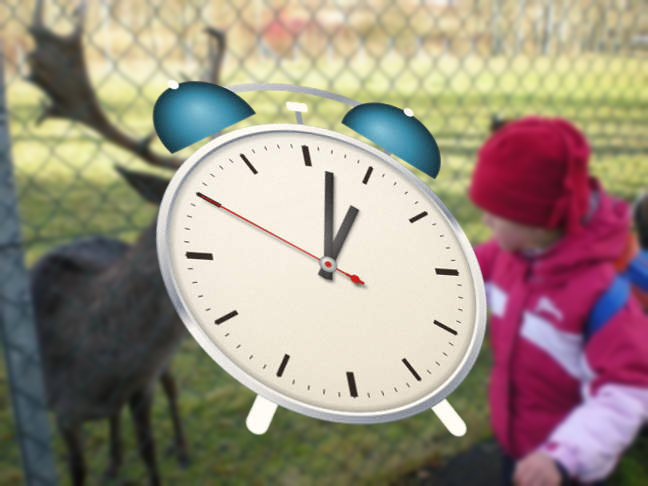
1:01:50
